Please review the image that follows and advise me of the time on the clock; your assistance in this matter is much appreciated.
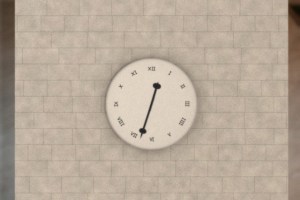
12:33
